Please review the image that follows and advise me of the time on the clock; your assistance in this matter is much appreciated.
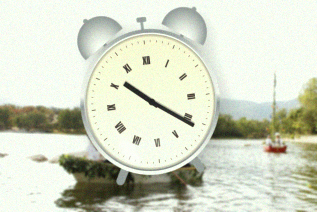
10:21
